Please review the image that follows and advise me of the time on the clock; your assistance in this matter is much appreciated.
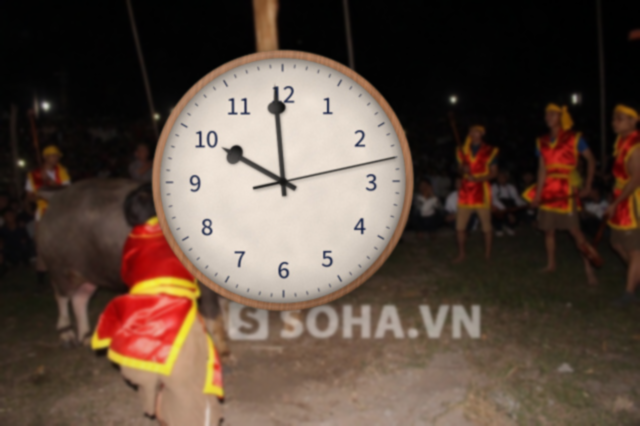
9:59:13
